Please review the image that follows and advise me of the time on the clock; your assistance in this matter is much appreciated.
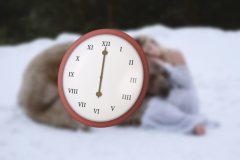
6:00
